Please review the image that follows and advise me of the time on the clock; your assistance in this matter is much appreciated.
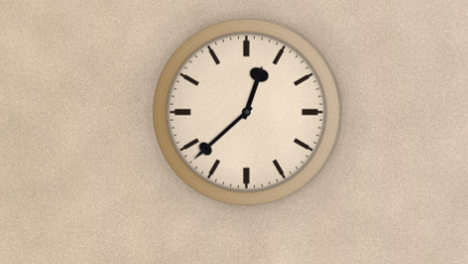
12:38
